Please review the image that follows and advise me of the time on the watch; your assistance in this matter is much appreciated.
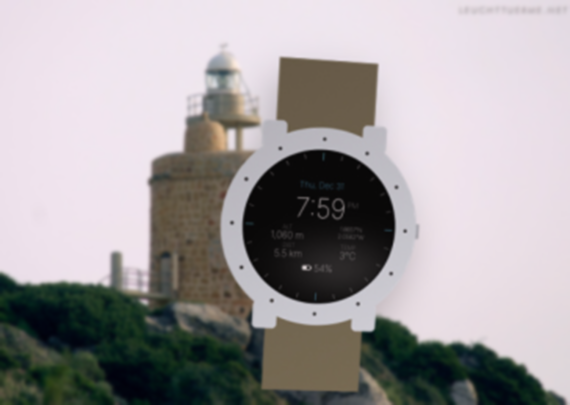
7:59
